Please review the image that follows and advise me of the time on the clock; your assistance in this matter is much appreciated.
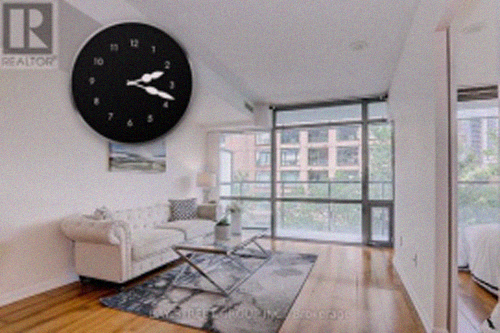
2:18
